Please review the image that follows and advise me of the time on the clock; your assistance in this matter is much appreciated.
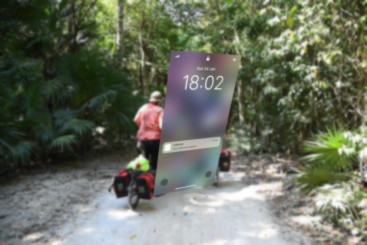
18:02
